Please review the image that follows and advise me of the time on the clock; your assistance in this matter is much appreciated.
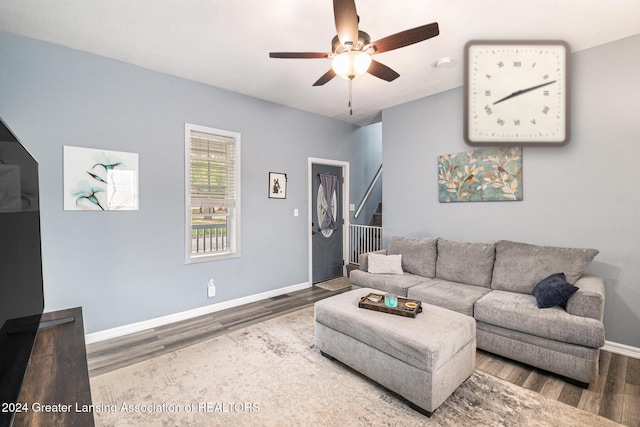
8:12
